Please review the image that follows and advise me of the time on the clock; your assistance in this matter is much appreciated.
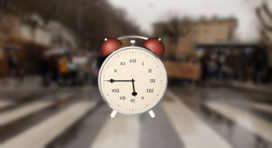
5:45
